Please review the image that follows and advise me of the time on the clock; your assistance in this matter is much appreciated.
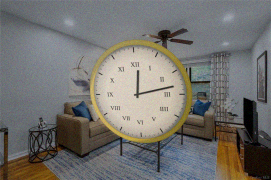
12:13
